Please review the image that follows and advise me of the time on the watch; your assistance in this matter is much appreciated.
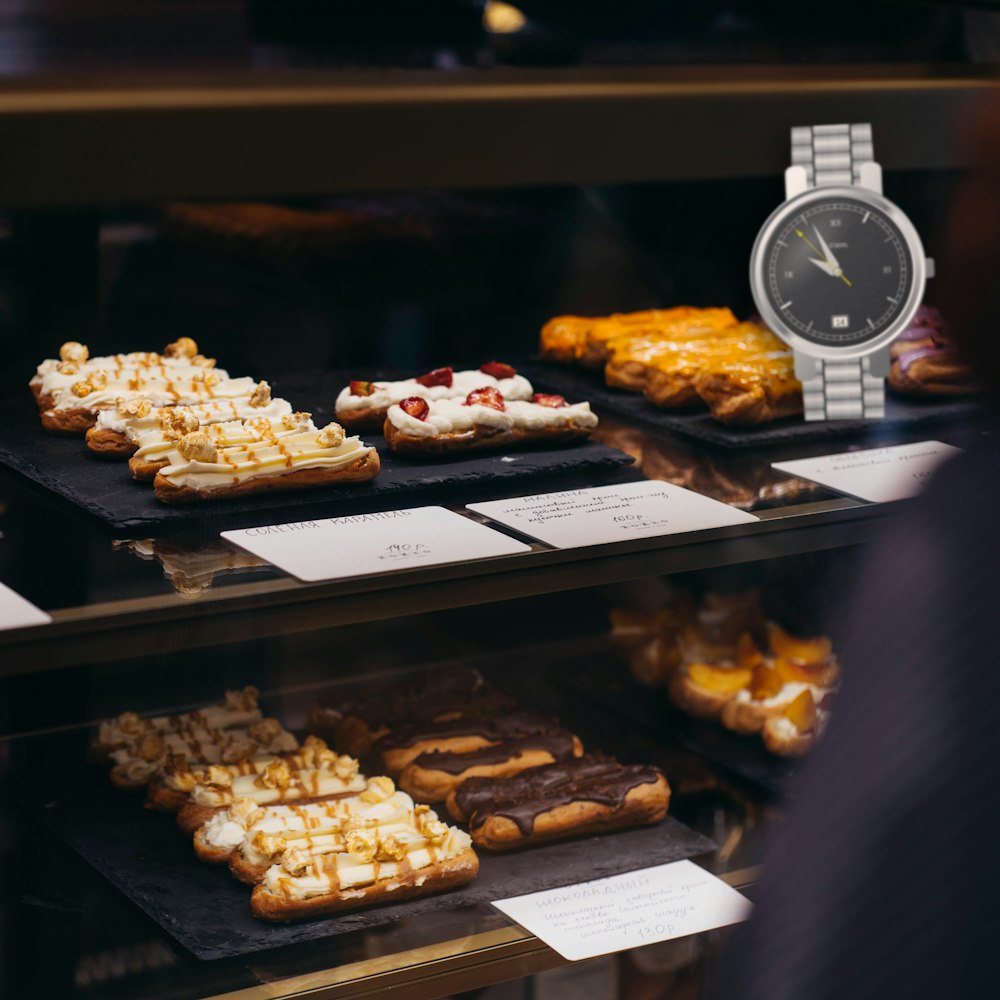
9:55:53
